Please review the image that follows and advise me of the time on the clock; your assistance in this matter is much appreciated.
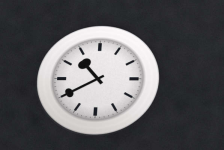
10:40
